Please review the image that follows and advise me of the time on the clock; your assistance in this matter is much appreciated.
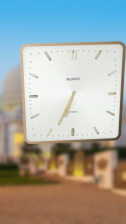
6:34
